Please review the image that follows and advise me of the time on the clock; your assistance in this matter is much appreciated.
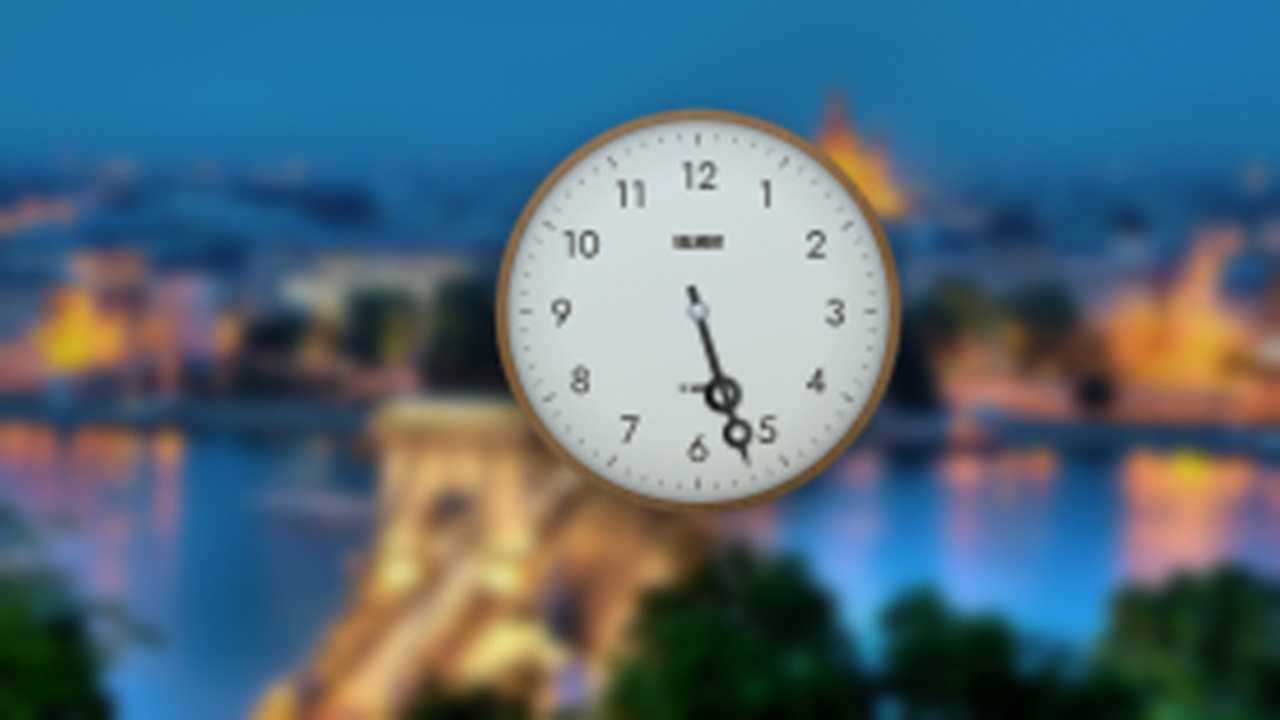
5:27
